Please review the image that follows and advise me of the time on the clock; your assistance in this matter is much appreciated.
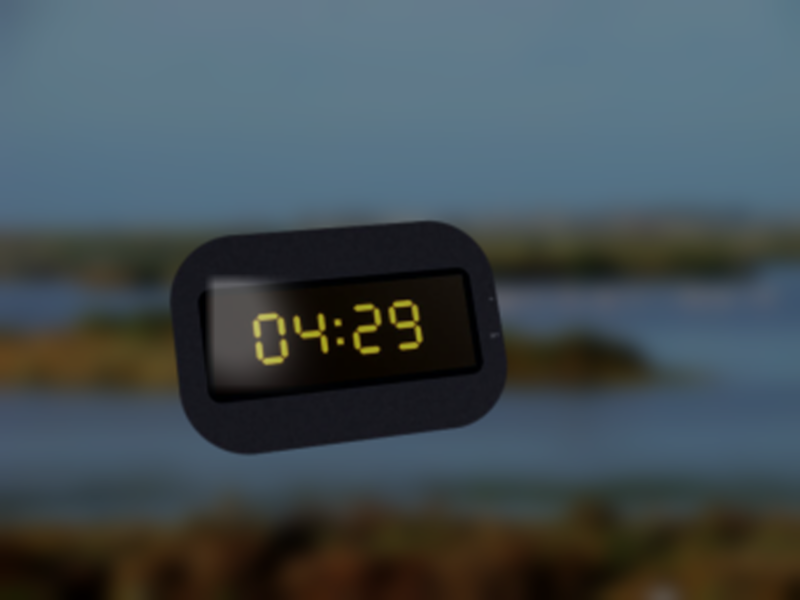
4:29
